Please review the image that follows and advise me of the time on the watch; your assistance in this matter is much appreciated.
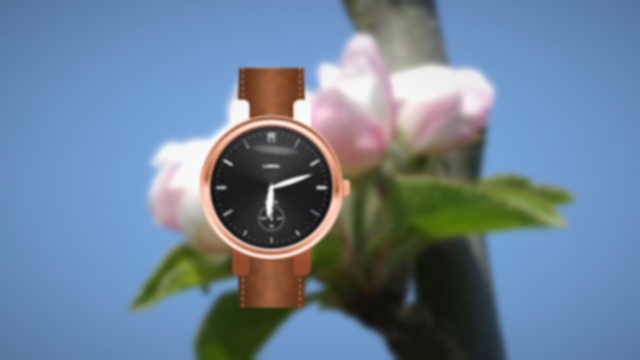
6:12
